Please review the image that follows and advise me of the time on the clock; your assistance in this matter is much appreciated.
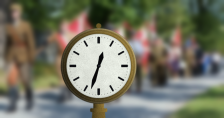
12:33
